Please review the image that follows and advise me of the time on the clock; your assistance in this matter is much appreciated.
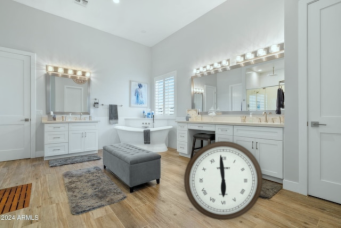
5:59
